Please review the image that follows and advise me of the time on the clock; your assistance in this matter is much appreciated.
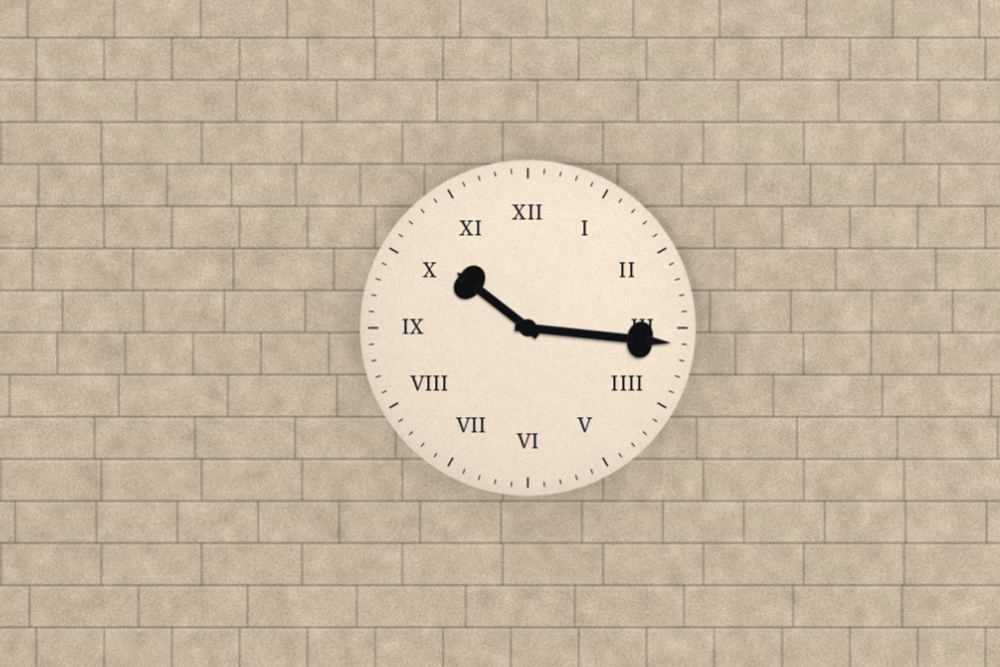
10:16
